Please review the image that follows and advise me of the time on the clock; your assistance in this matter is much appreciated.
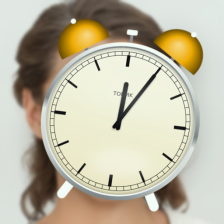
12:05
